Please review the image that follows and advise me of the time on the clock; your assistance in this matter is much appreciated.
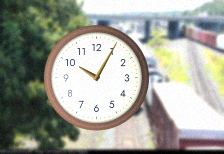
10:05
